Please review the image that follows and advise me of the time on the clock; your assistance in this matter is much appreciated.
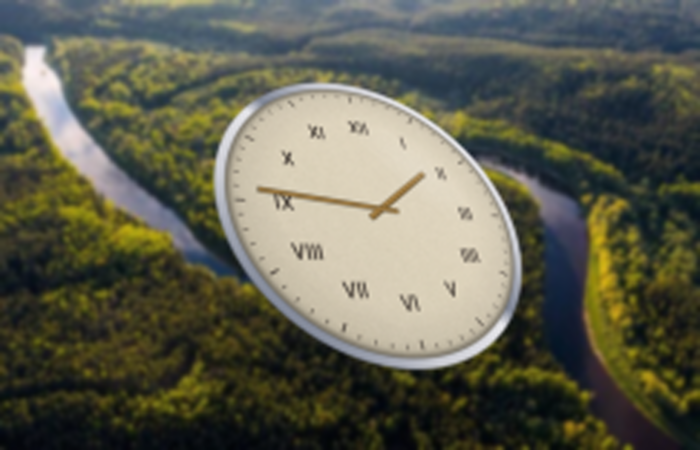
1:46
